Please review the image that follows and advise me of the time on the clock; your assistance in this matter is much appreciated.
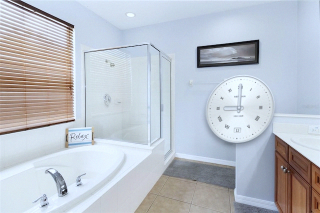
9:00
